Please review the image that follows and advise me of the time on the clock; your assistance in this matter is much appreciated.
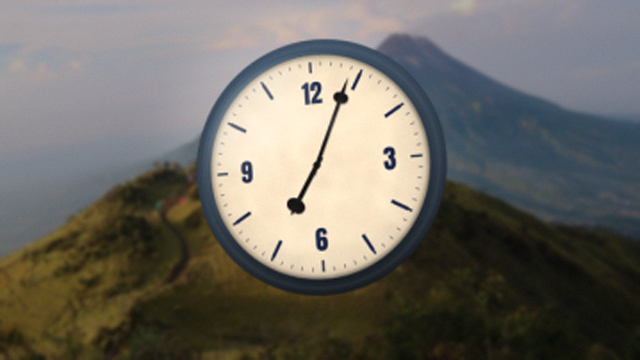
7:04
